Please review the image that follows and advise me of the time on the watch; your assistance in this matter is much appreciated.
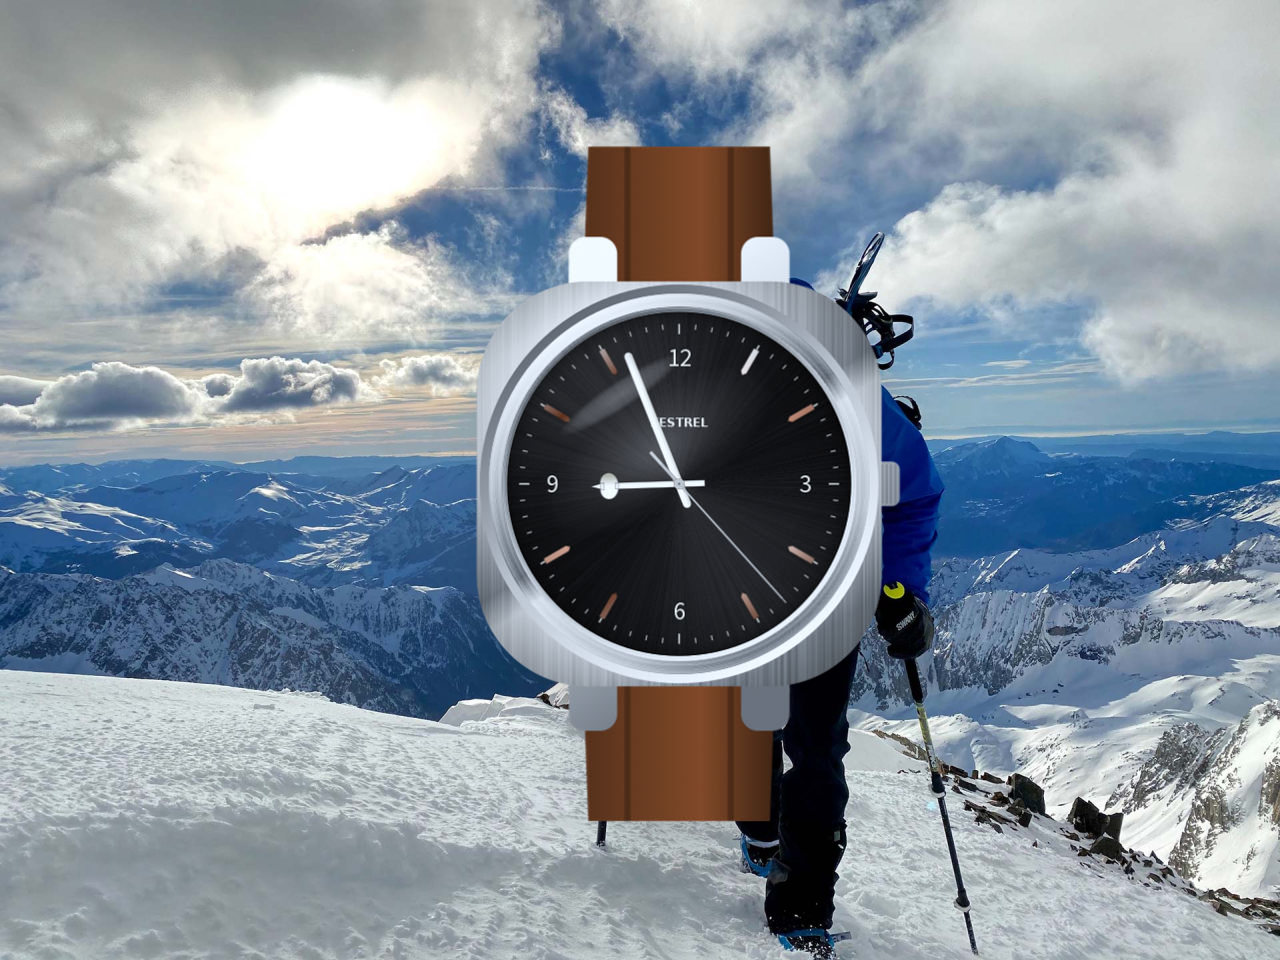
8:56:23
